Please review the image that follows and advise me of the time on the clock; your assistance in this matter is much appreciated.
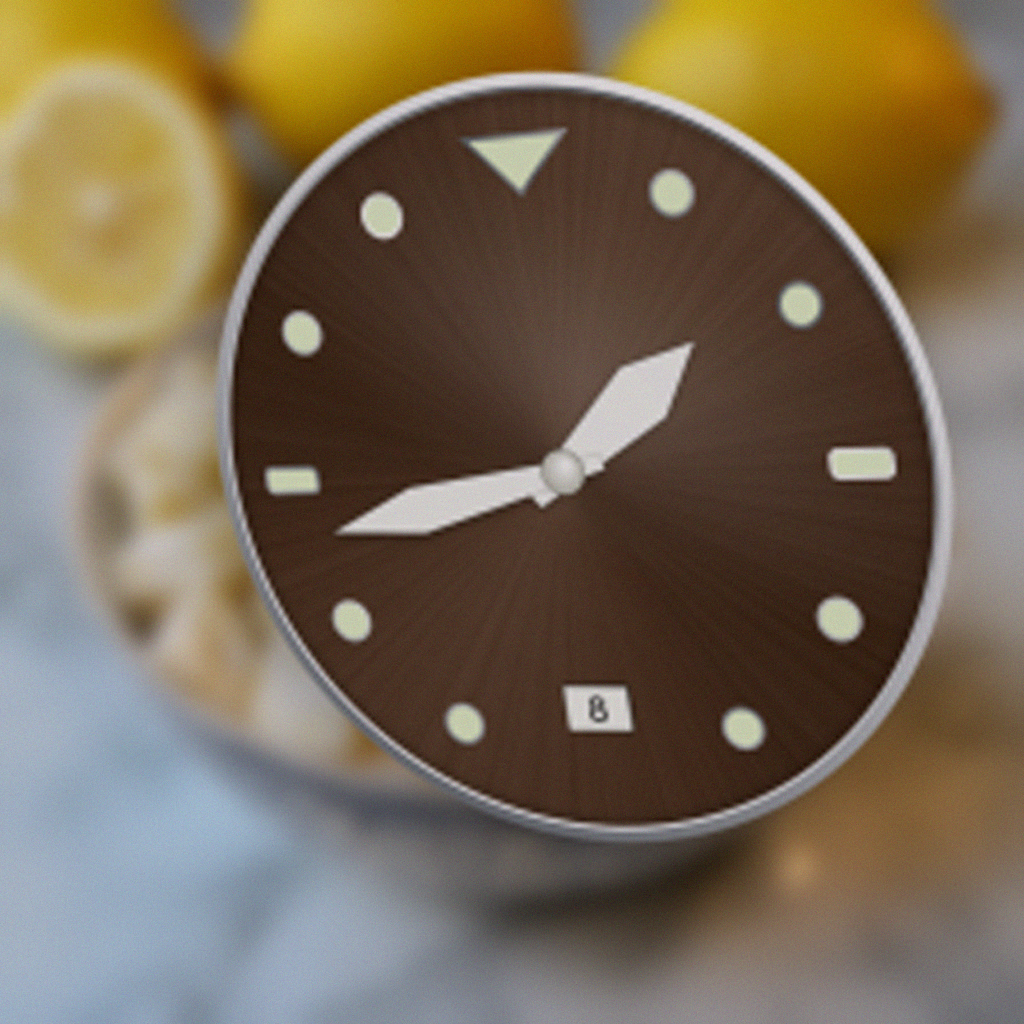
1:43
